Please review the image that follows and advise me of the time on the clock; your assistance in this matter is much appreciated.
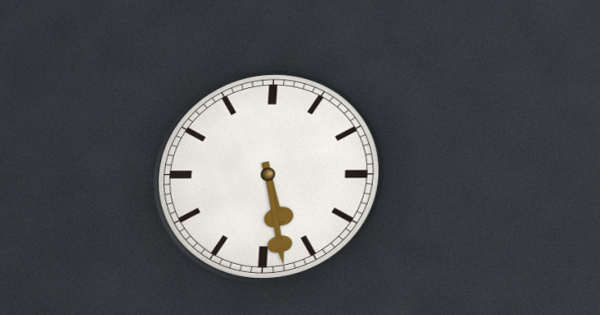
5:28
